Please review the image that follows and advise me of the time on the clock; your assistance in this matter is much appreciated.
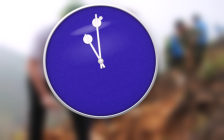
10:59
